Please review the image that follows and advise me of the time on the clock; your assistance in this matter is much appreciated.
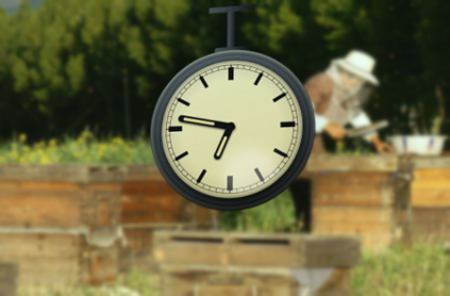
6:47
